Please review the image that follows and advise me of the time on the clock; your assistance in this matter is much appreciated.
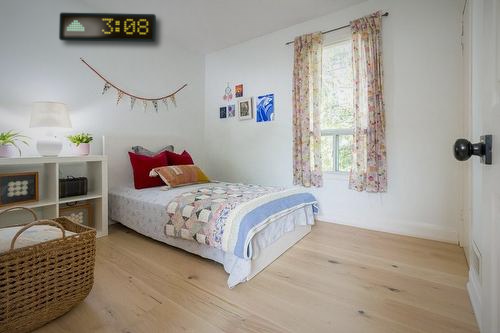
3:08
